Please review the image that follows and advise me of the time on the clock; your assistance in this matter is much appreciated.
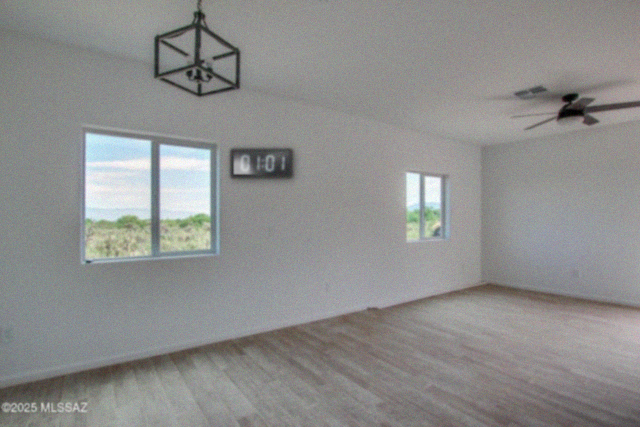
1:01
